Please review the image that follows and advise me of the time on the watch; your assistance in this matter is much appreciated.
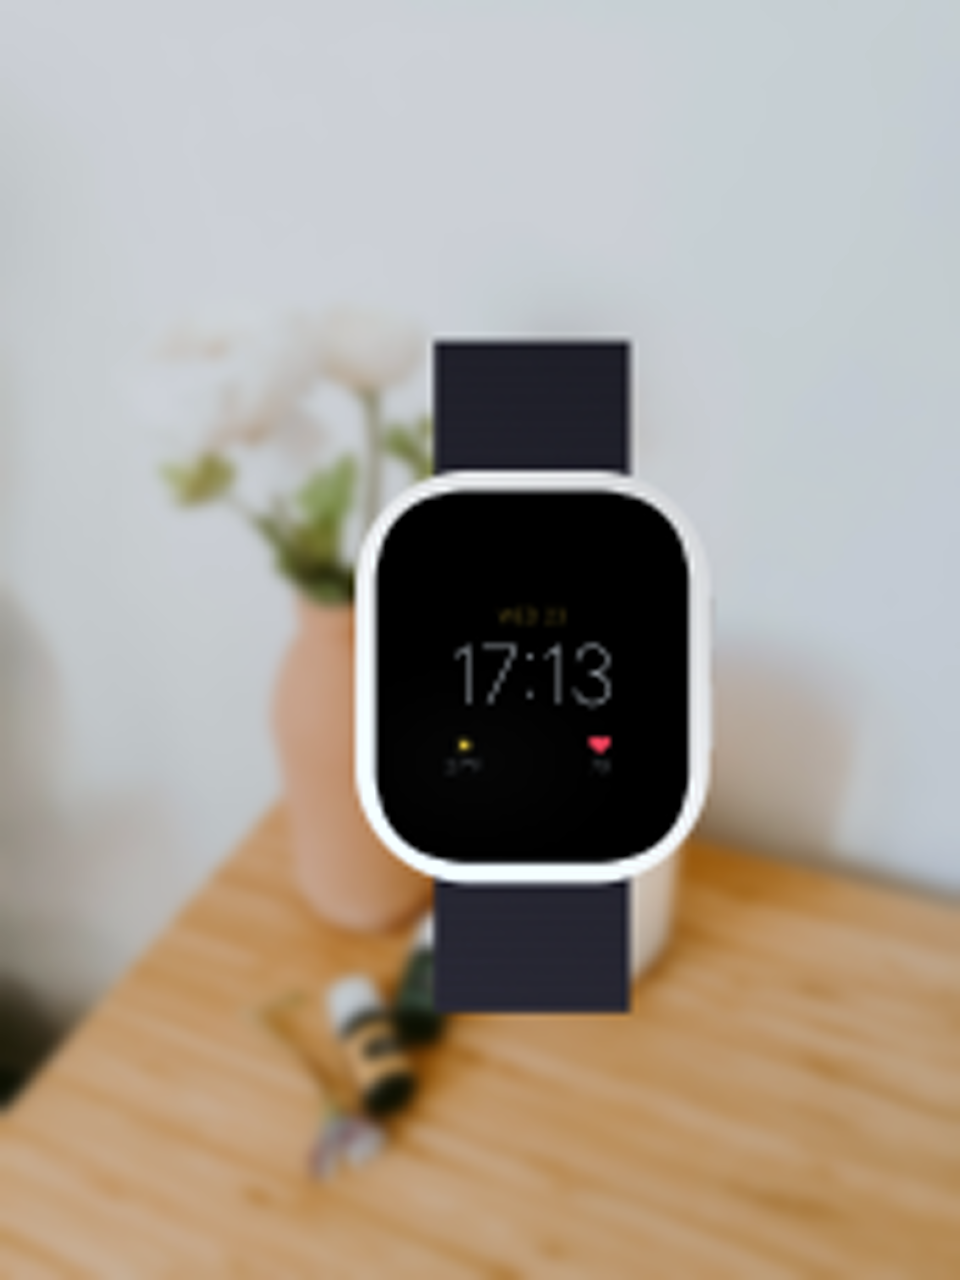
17:13
